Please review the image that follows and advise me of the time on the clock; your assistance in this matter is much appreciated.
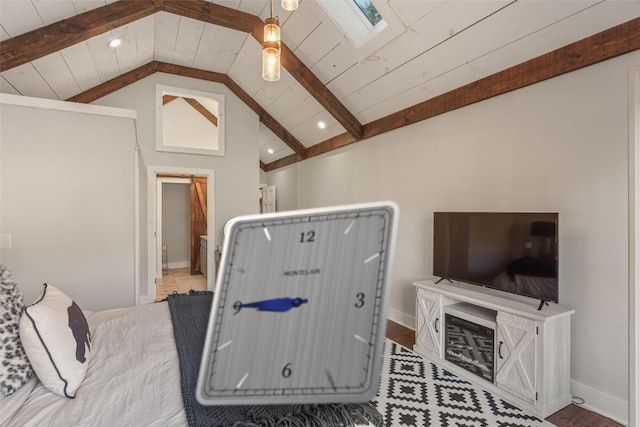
8:45
